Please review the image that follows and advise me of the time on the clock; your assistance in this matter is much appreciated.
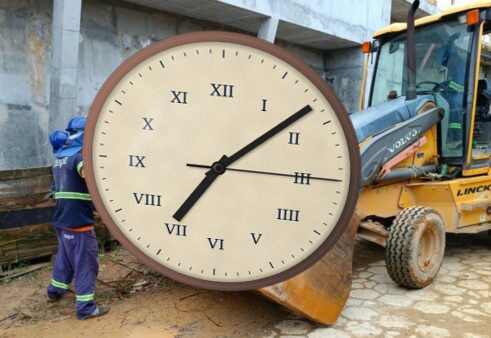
7:08:15
